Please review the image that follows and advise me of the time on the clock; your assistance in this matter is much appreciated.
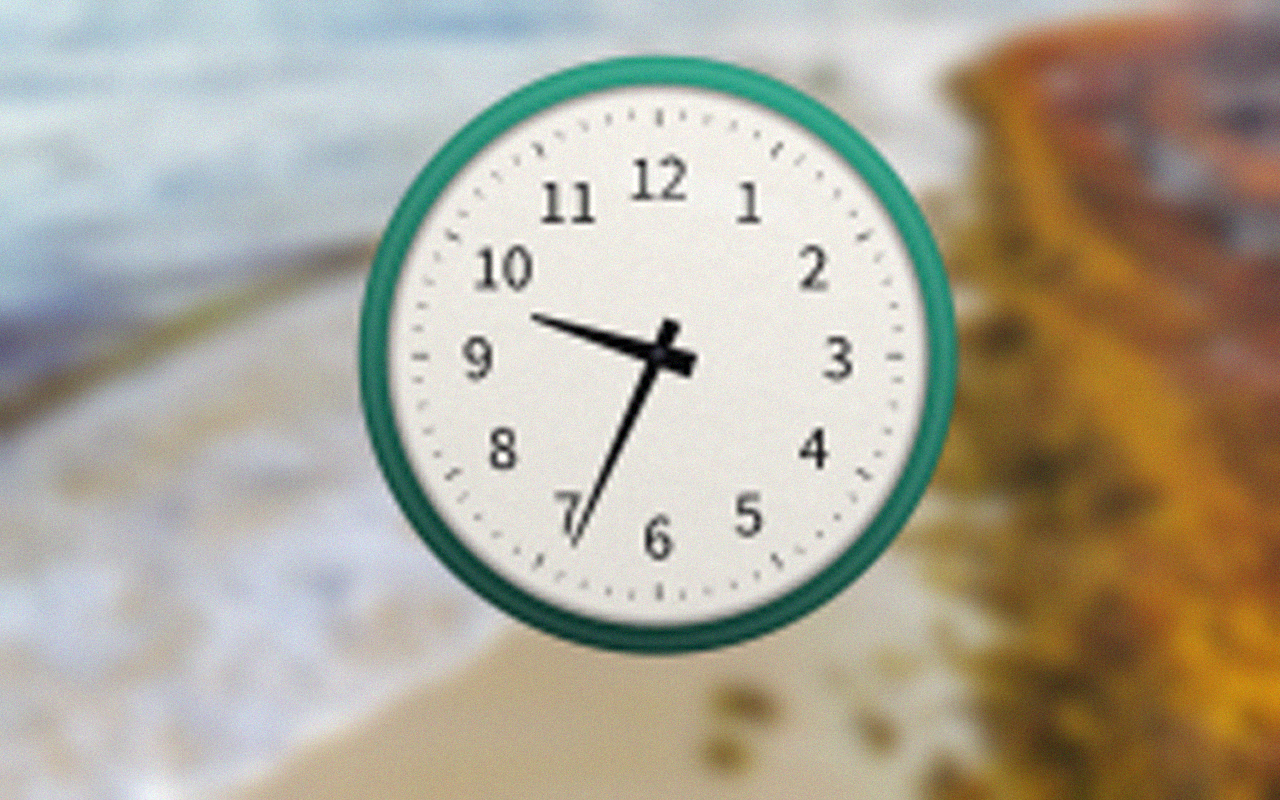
9:34
